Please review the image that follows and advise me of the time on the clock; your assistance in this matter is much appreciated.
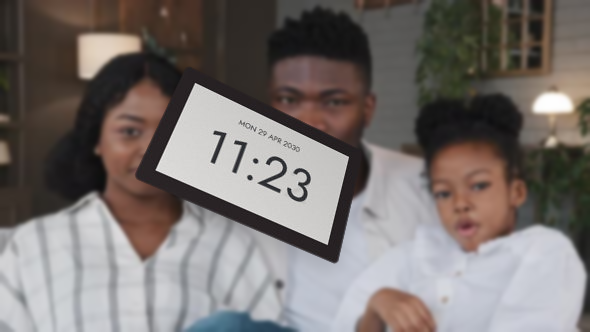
11:23
